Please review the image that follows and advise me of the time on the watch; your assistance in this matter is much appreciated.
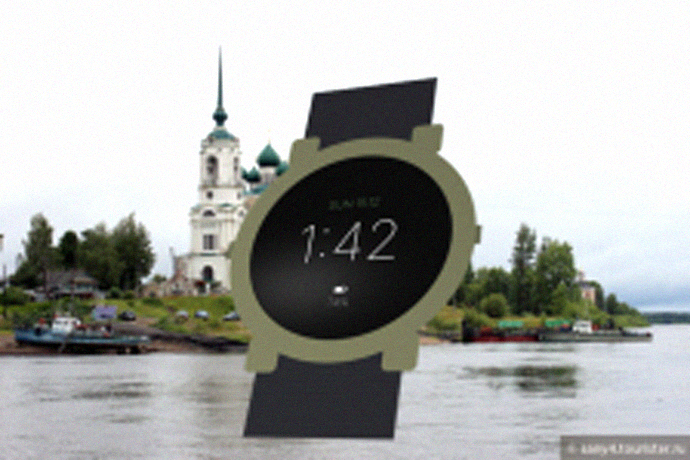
1:42
